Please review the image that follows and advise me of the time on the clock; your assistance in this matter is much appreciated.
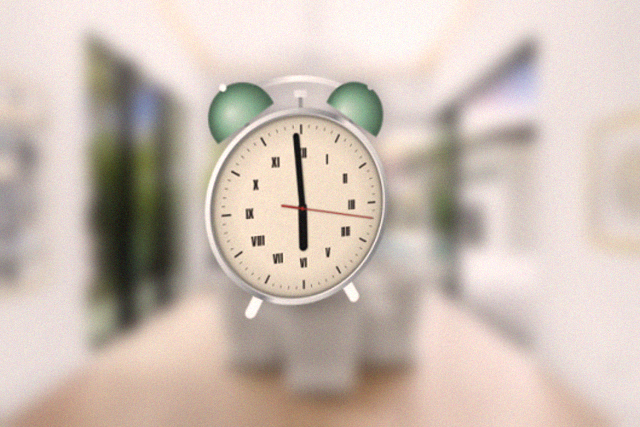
5:59:17
